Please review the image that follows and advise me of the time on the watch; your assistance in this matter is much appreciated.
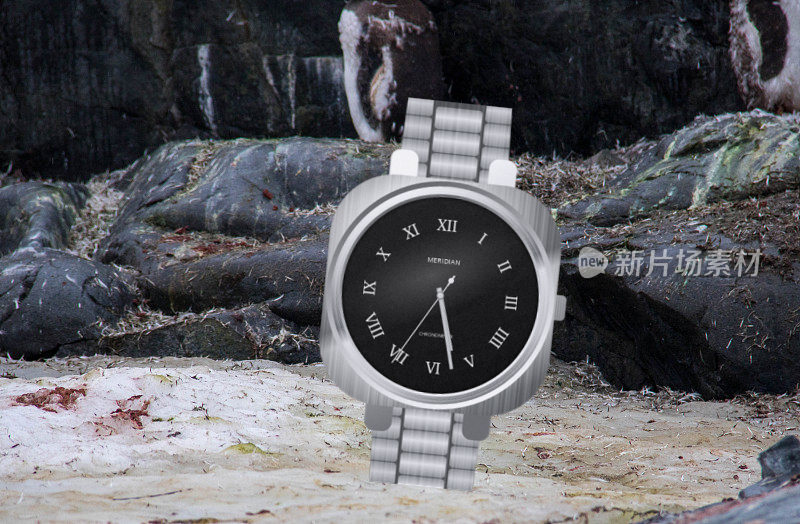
5:27:35
